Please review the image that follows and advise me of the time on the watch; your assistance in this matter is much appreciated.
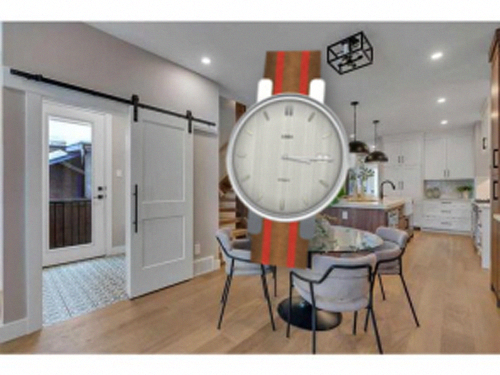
3:15
